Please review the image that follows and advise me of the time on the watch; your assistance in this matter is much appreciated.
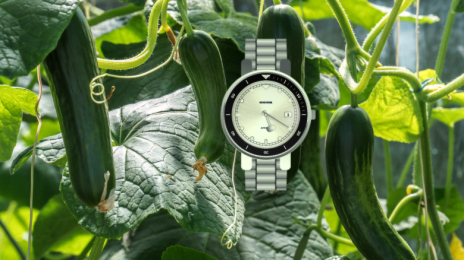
5:20
